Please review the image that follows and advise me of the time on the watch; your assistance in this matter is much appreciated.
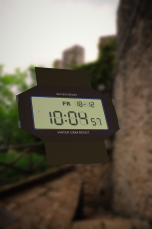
10:04:57
